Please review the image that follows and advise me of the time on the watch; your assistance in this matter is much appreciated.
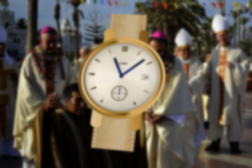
11:08
